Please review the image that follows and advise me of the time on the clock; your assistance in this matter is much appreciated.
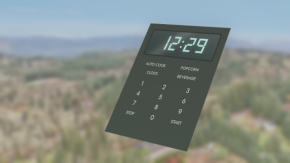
12:29
